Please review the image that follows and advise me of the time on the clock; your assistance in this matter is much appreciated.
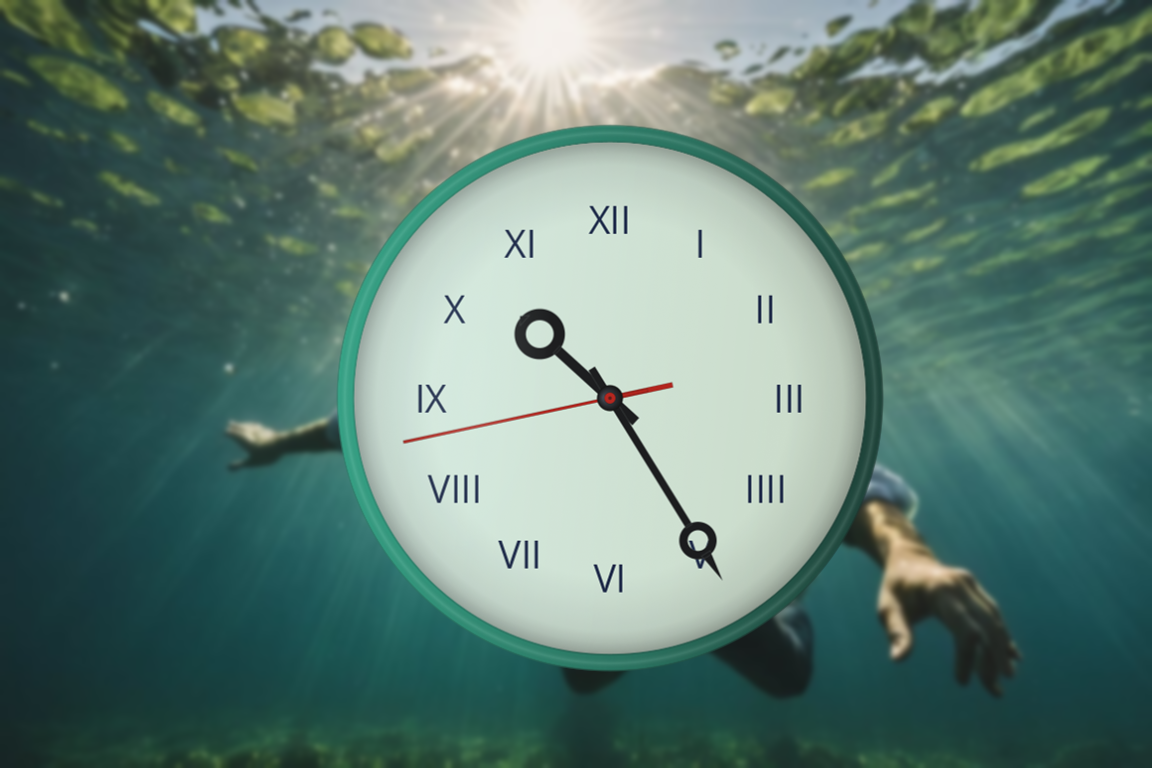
10:24:43
